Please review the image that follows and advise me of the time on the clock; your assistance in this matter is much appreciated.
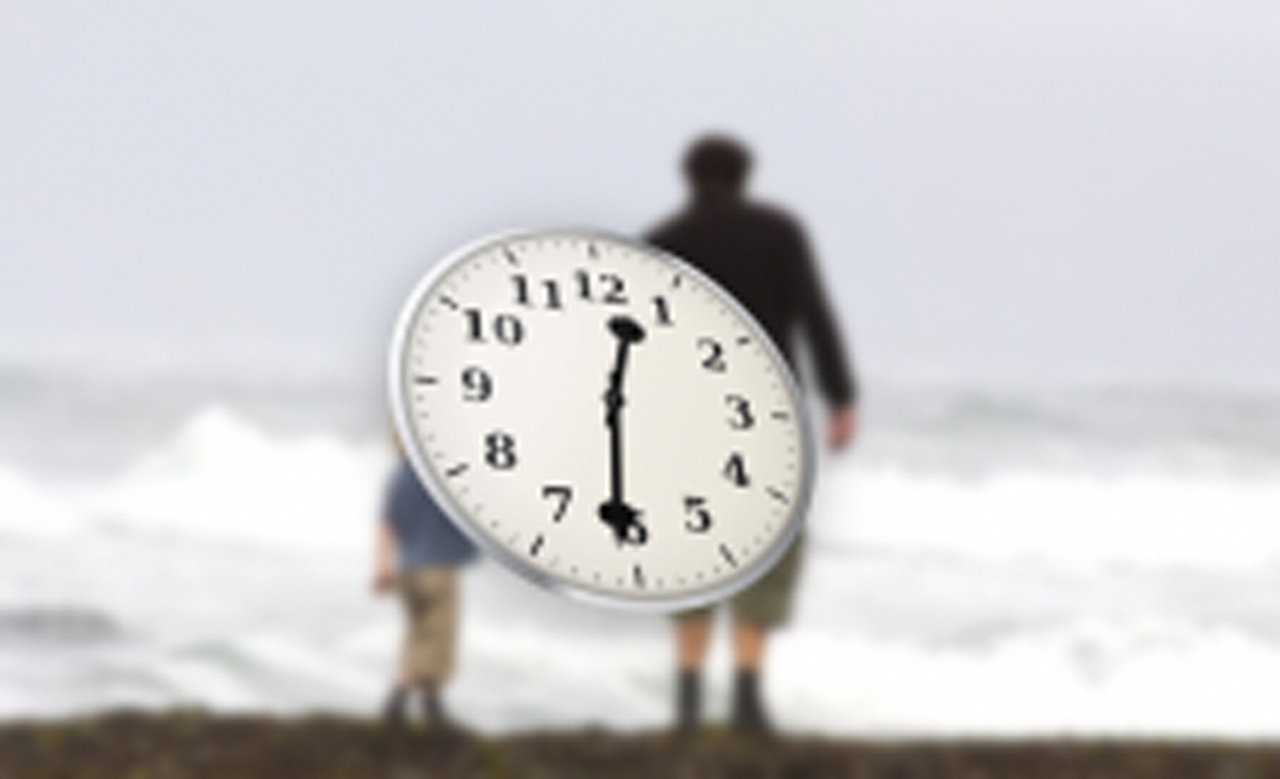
12:31
